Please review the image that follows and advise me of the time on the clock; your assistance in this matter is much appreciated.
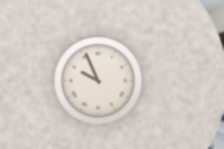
9:56
